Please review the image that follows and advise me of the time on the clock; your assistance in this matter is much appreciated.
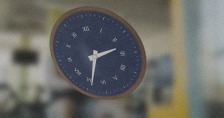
2:34
